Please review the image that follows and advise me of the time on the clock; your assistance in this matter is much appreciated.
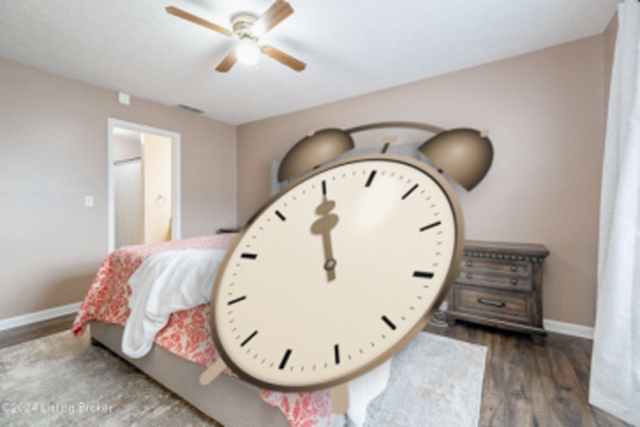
10:55
